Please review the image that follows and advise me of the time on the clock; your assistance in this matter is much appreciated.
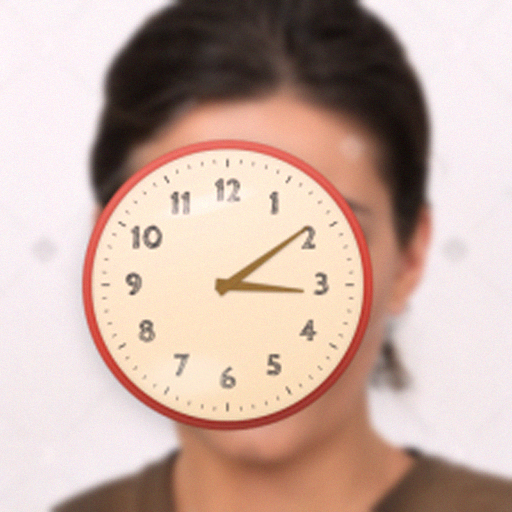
3:09
